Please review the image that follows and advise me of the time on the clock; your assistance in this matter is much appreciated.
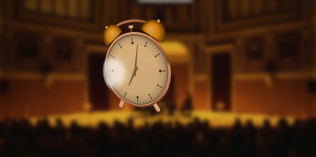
7:02
